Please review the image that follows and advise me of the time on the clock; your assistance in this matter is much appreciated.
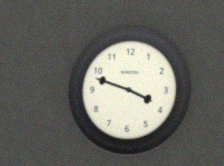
3:48
